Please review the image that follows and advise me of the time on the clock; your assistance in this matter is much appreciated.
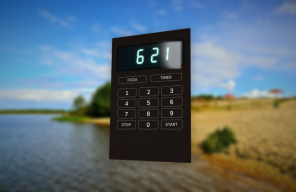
6:21
